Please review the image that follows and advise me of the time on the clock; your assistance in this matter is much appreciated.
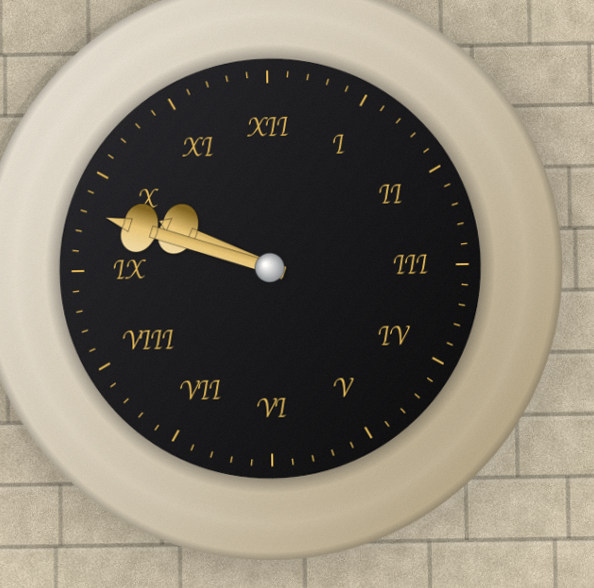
9:48
